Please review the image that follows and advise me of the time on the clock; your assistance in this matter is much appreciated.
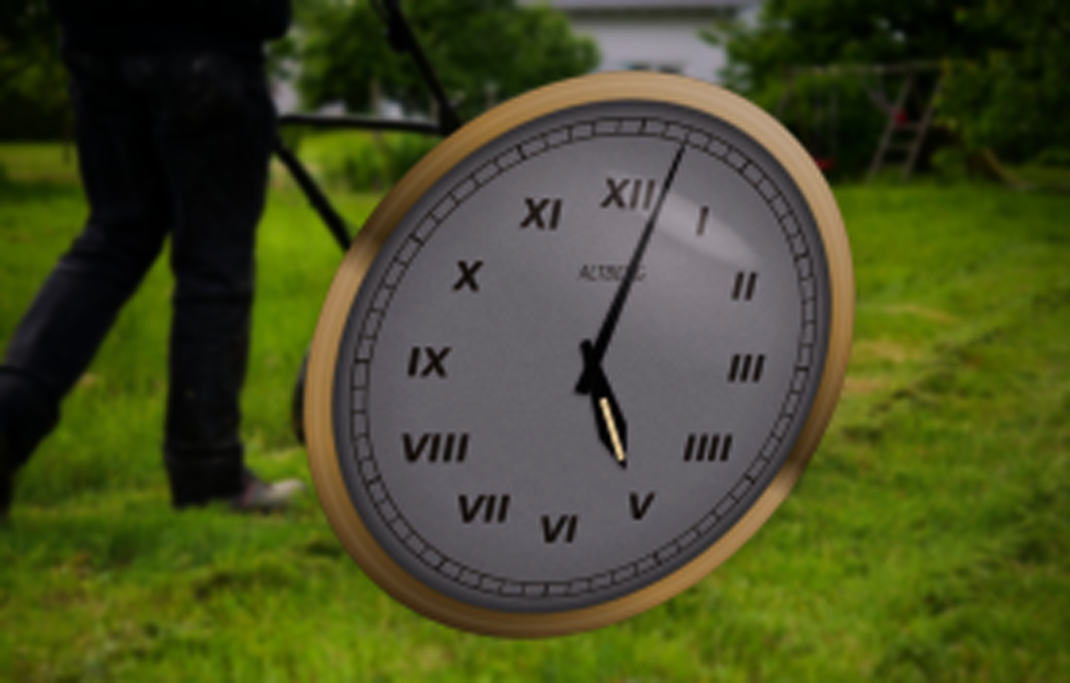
5:02
